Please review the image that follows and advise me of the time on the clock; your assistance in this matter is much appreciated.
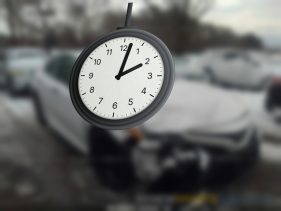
2:02
